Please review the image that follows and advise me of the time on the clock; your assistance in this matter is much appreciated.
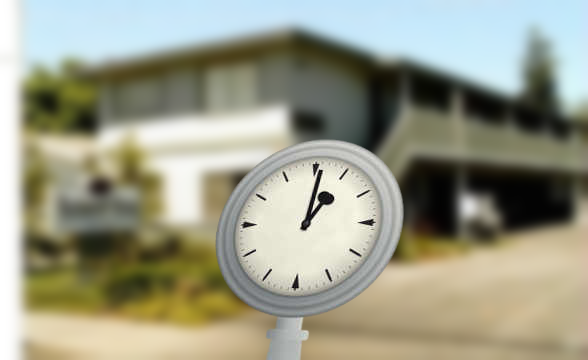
1:01
